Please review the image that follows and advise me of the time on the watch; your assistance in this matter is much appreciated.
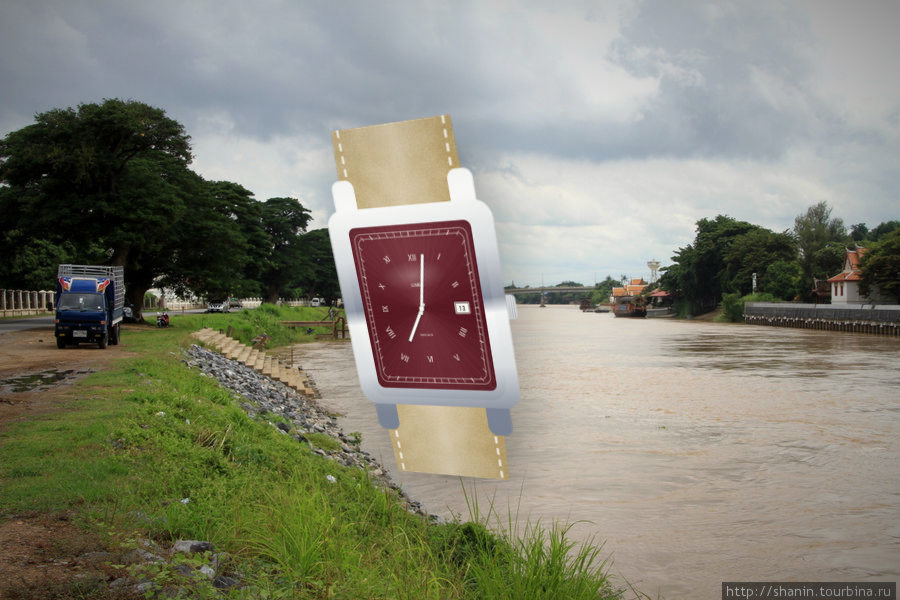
7:02
